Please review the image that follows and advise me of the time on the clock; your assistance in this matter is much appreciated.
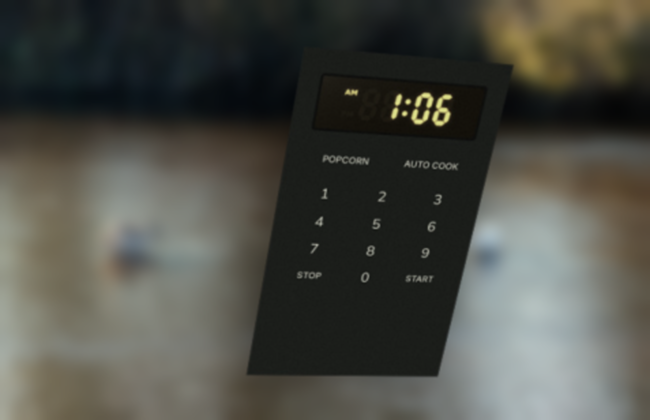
1:06
